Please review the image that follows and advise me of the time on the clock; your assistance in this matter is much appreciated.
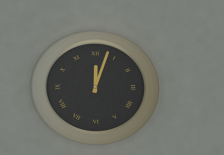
12:03
